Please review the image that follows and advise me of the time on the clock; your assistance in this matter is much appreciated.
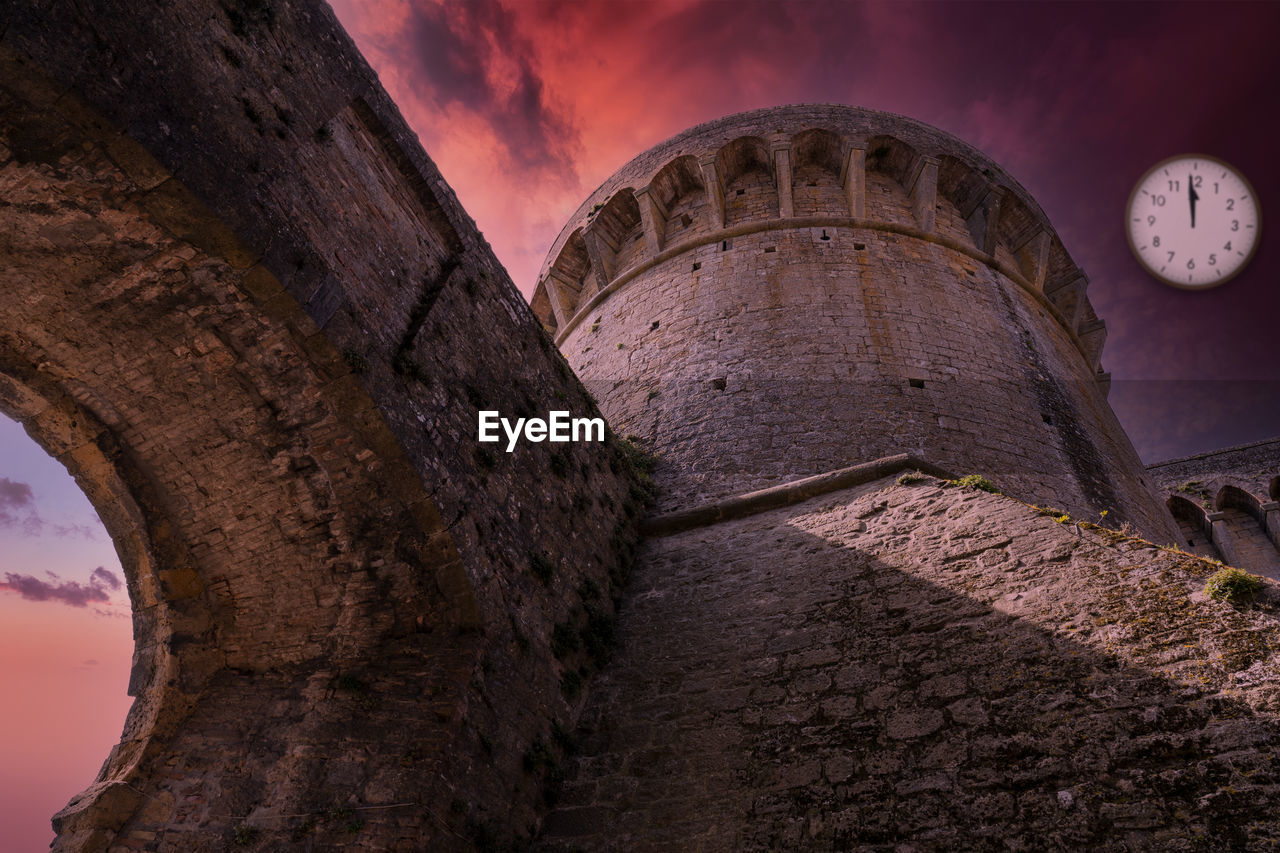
11:59
